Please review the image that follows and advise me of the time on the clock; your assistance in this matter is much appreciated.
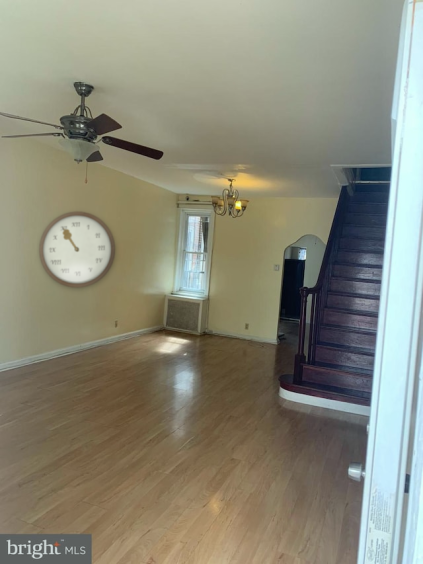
10:55
